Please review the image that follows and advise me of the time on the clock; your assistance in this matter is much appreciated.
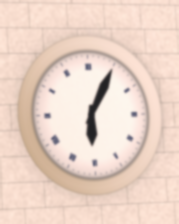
6:05
